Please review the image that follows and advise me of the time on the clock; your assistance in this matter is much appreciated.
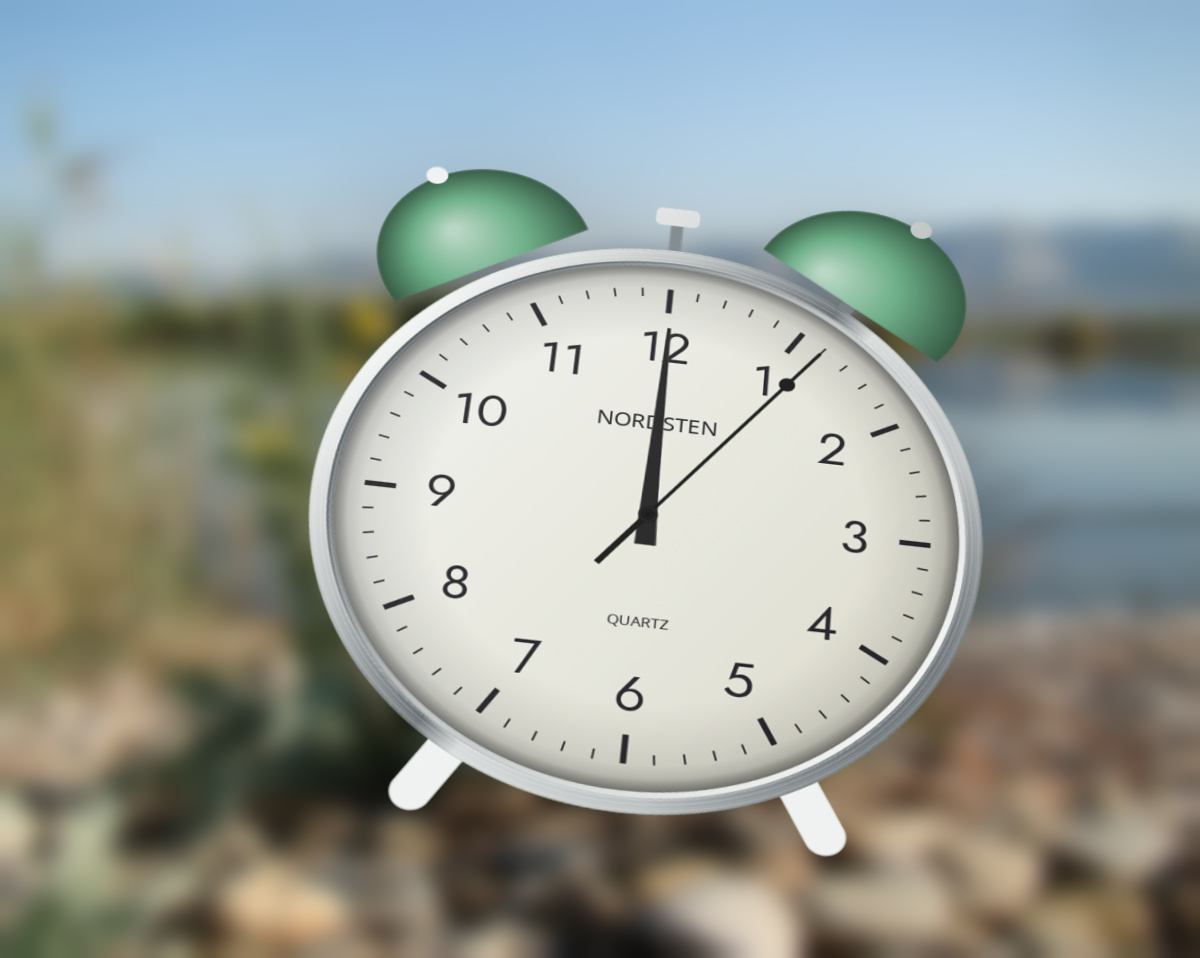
12:00:06
